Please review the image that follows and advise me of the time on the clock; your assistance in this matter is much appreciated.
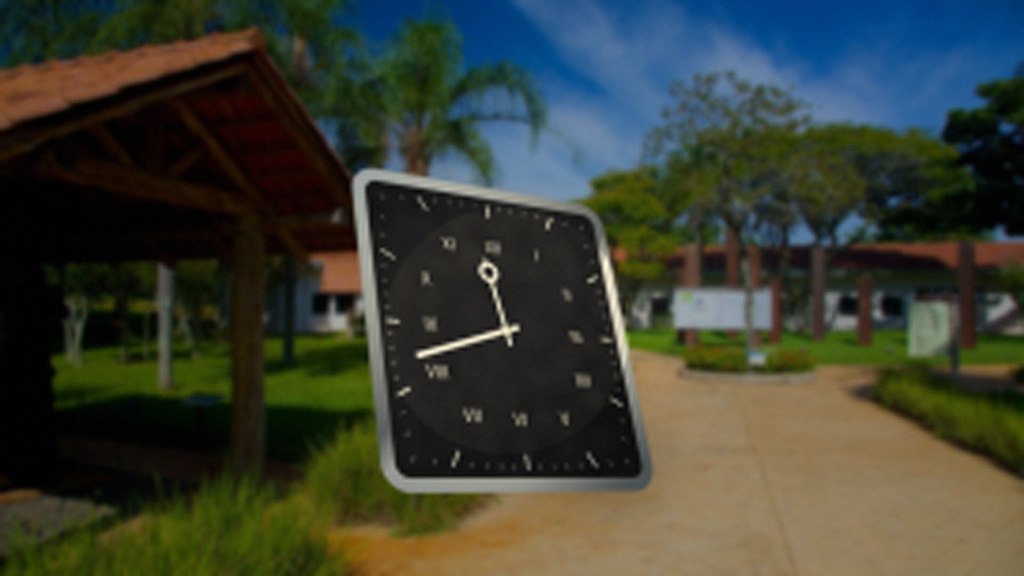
11:42
